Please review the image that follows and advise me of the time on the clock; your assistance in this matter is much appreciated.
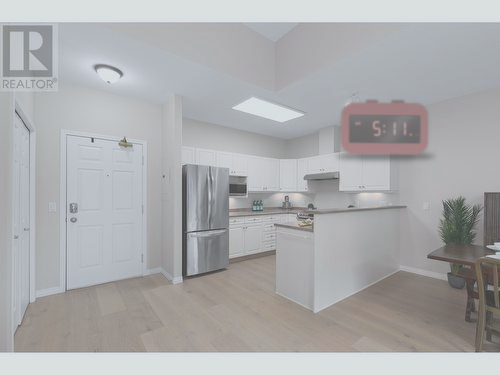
5:11
